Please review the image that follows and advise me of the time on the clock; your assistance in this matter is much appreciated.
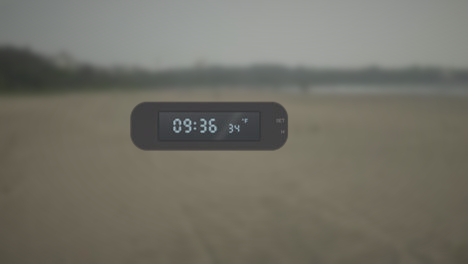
9:36
